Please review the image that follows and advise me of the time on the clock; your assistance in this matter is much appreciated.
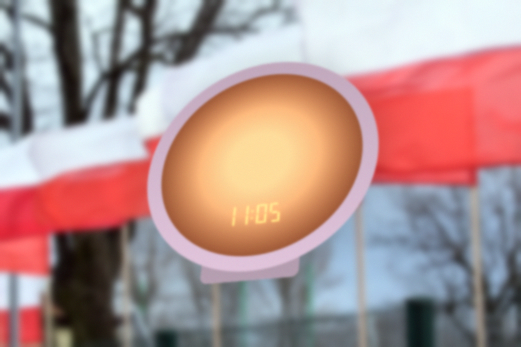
11:05
